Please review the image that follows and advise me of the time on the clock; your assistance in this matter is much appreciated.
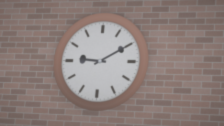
9:10
